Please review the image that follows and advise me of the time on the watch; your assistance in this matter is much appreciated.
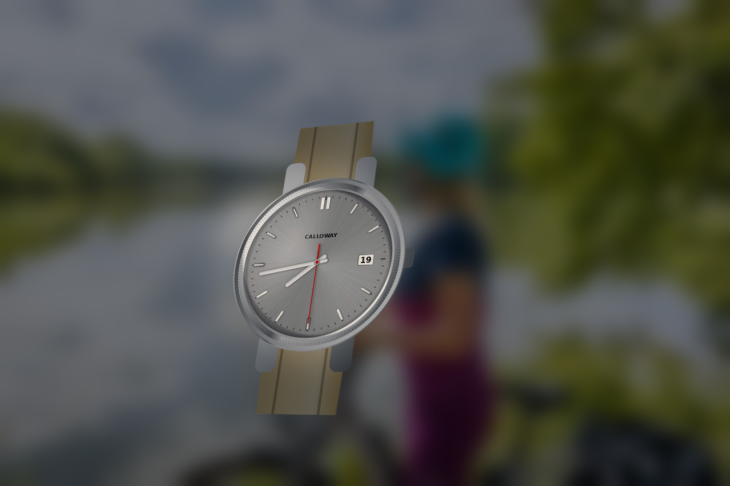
7:43:30
